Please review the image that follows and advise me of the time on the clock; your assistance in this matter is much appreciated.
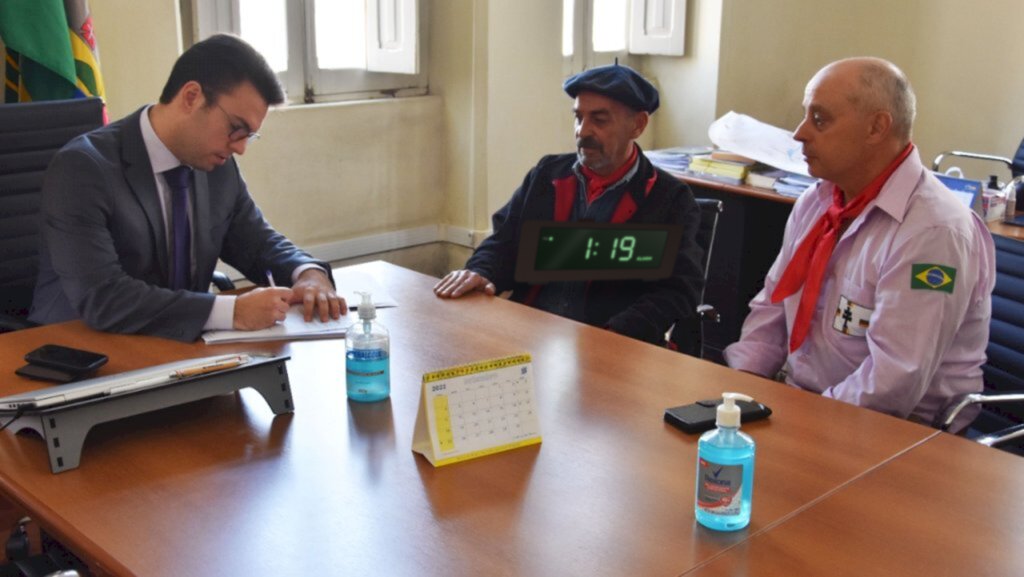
1:19
